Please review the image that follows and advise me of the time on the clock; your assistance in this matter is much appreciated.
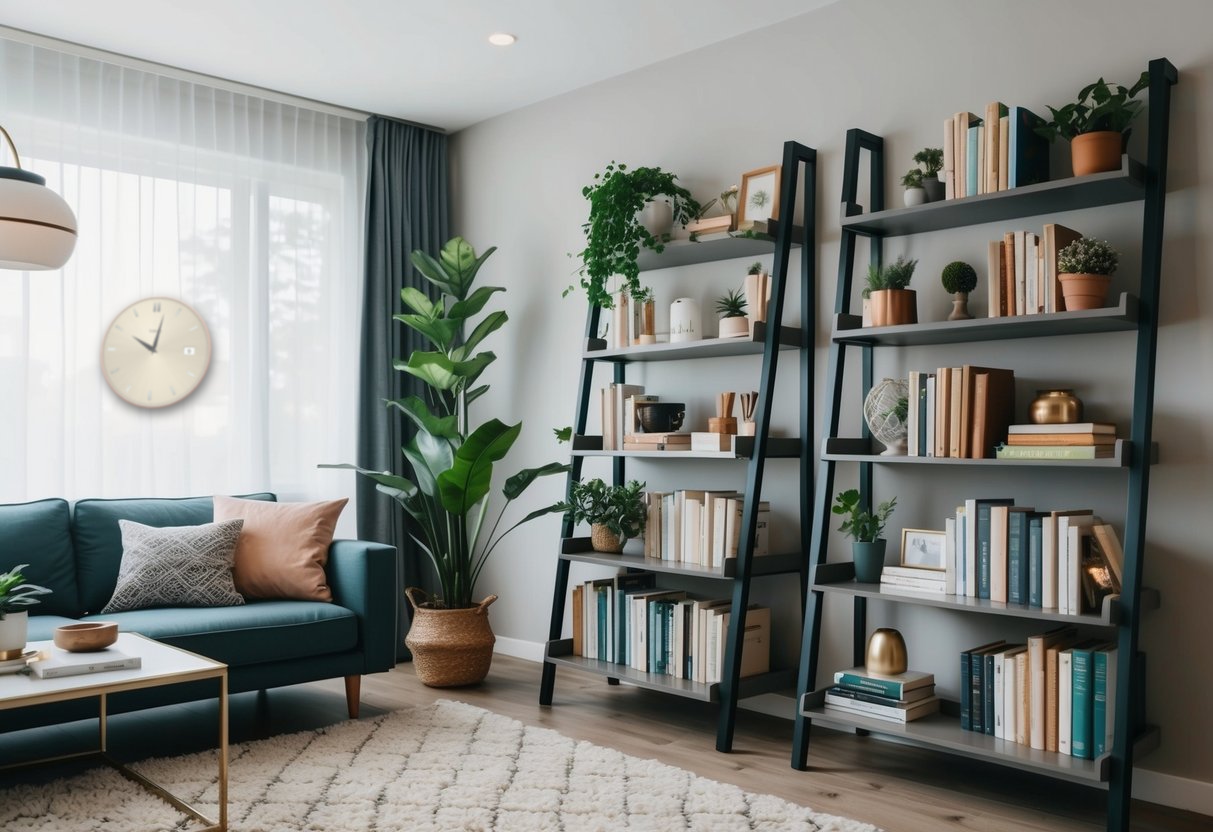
10:02
